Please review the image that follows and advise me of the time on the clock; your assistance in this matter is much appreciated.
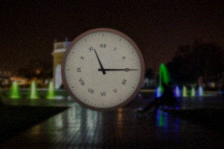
11:15
